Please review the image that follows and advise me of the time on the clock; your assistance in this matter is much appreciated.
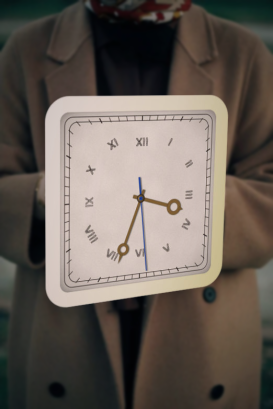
3:33:29
